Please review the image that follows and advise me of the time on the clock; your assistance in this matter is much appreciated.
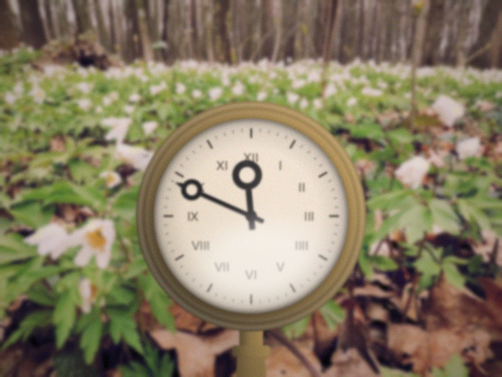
11:49
